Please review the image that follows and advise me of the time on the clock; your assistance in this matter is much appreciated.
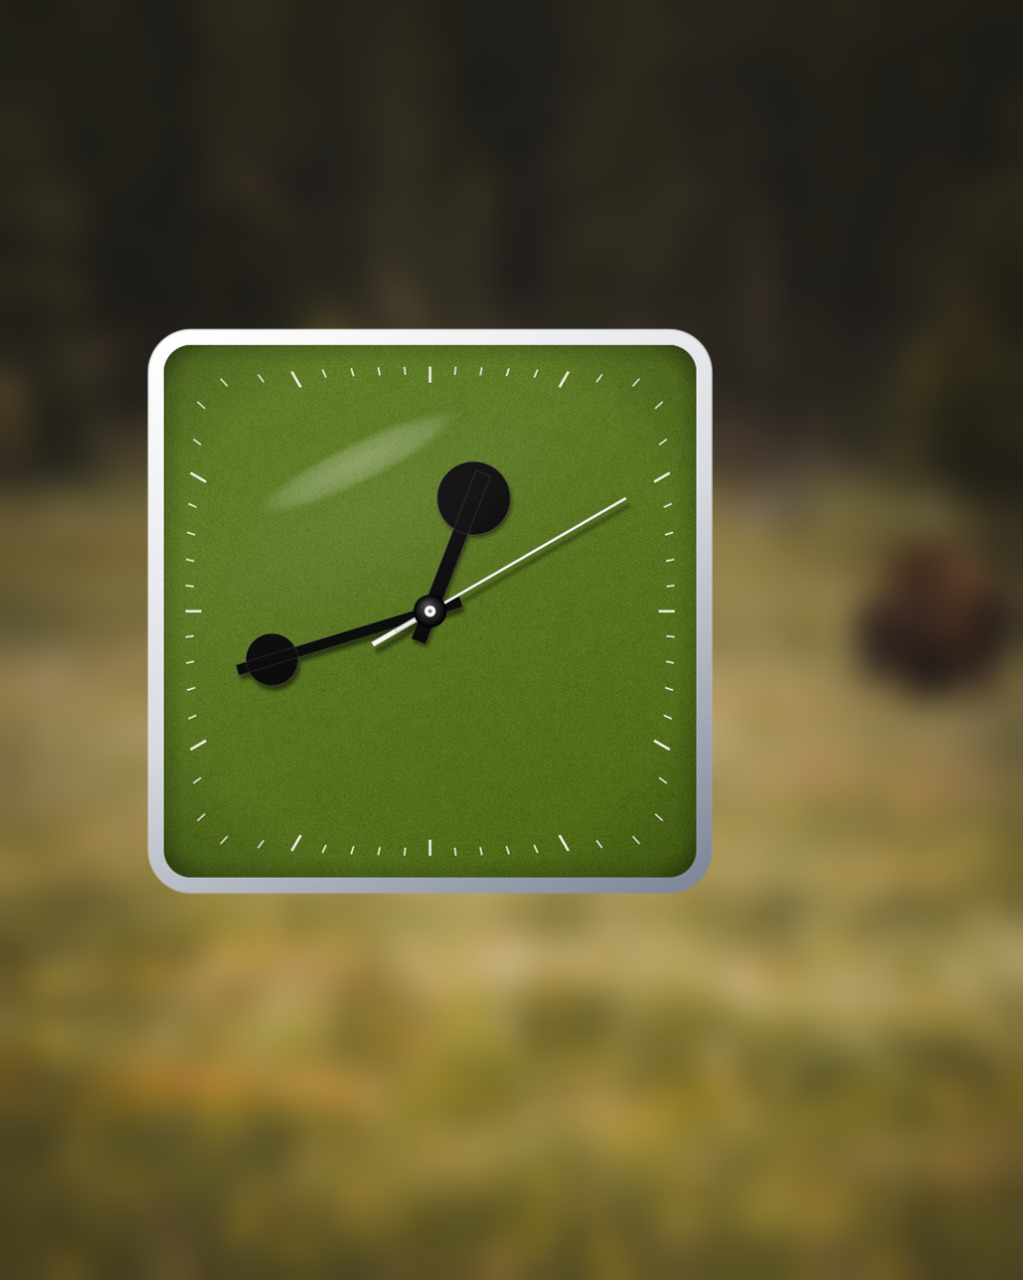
12:42:10
